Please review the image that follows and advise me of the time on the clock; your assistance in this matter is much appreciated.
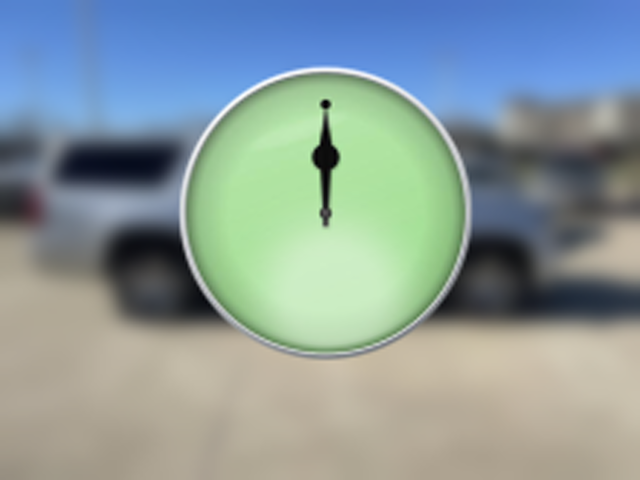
12:00
